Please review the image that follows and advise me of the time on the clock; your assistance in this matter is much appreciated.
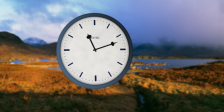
11:12
